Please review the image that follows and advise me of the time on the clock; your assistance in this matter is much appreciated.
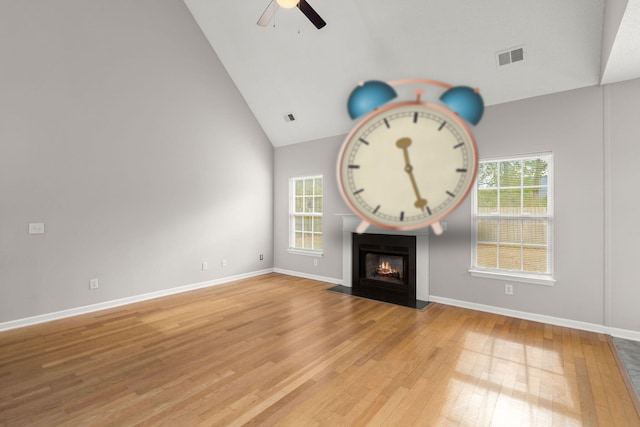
11:26
